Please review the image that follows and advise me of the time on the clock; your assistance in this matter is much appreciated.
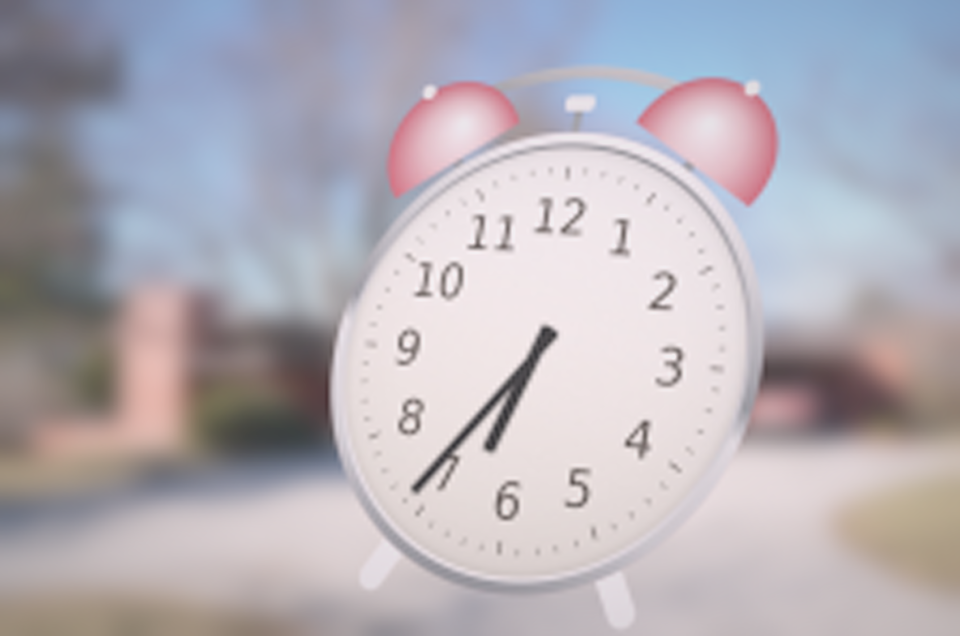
6:36
